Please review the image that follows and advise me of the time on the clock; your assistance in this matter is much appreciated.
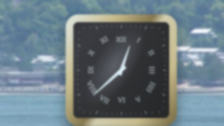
12:38
